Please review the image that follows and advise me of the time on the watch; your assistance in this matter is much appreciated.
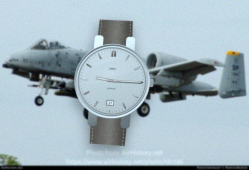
9:15
